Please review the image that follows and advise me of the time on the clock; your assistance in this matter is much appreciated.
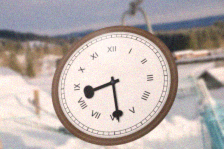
8:29
